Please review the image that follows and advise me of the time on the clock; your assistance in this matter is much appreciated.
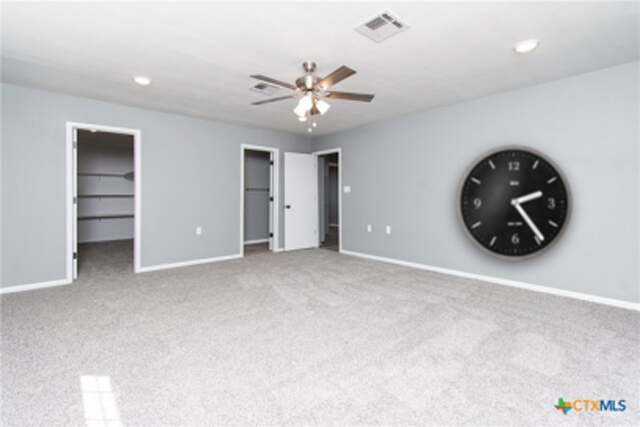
2:24
